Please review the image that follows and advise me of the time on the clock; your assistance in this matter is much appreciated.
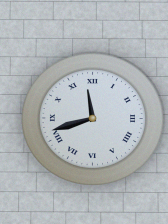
11:42
